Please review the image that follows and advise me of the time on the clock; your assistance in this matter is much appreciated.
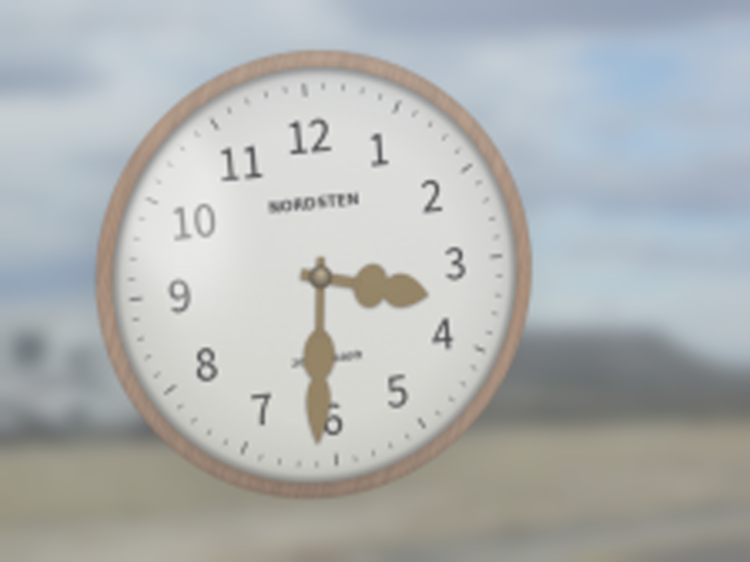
3:31
